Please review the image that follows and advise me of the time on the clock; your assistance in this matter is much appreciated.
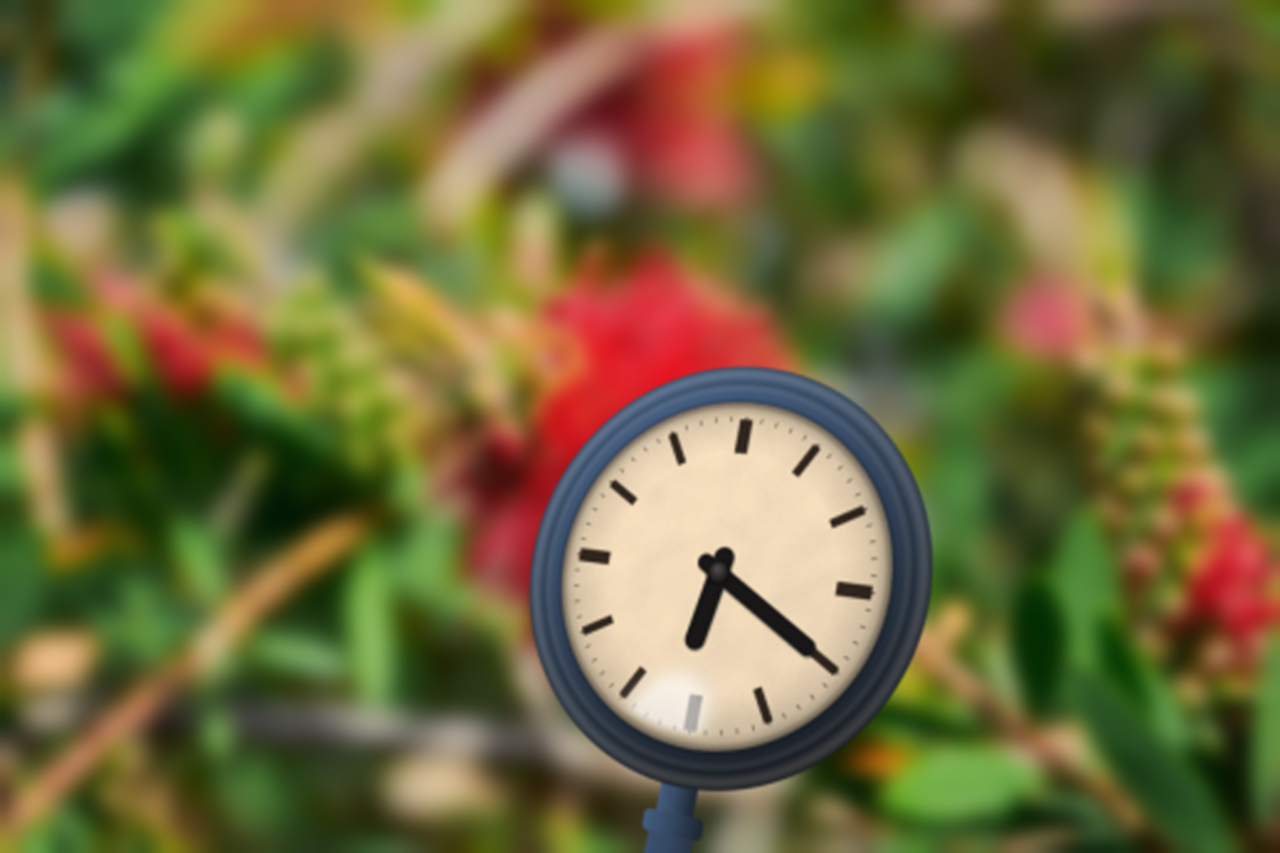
6:20
